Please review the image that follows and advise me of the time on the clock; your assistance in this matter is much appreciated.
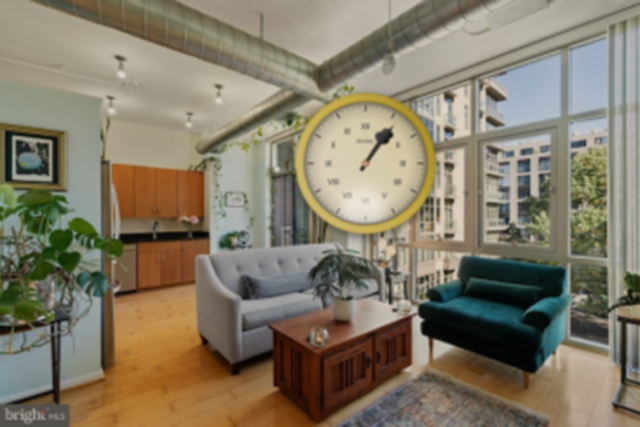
1:06
